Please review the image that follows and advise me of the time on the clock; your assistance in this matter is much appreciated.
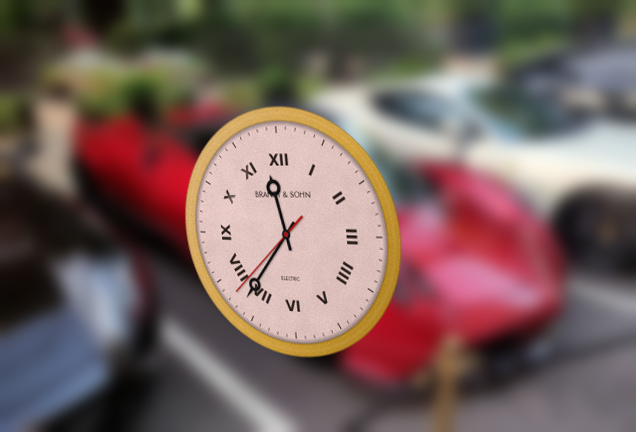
11:36:38
